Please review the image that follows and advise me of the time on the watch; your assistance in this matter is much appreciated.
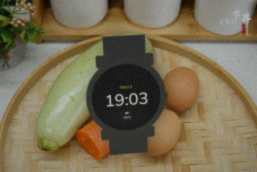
19:03
